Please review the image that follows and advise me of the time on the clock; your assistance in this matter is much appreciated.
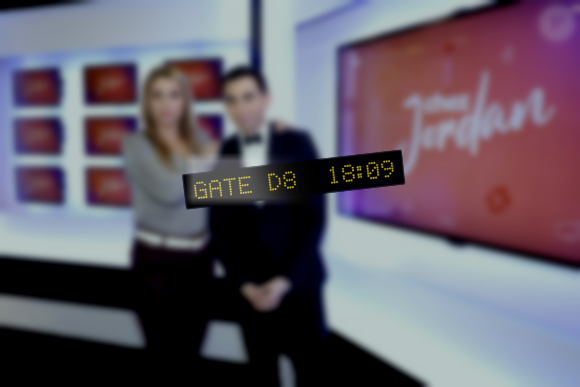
18:09
